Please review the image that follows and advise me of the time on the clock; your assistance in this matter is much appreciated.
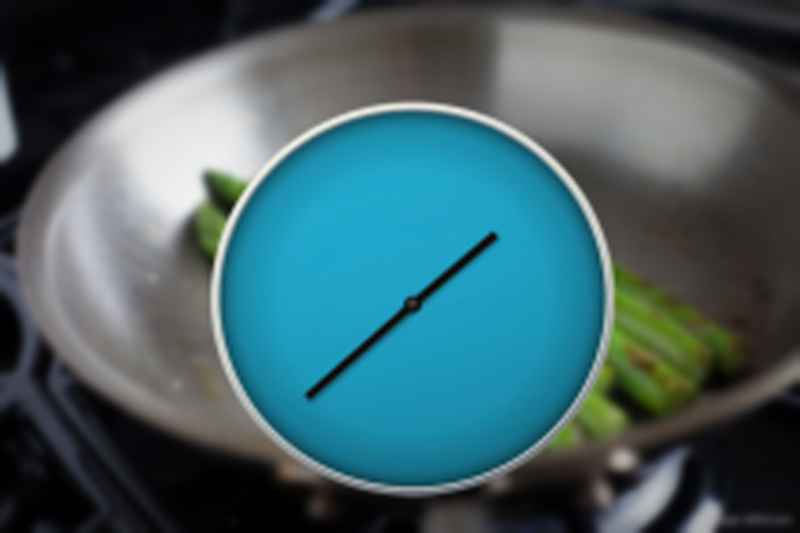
1:38
